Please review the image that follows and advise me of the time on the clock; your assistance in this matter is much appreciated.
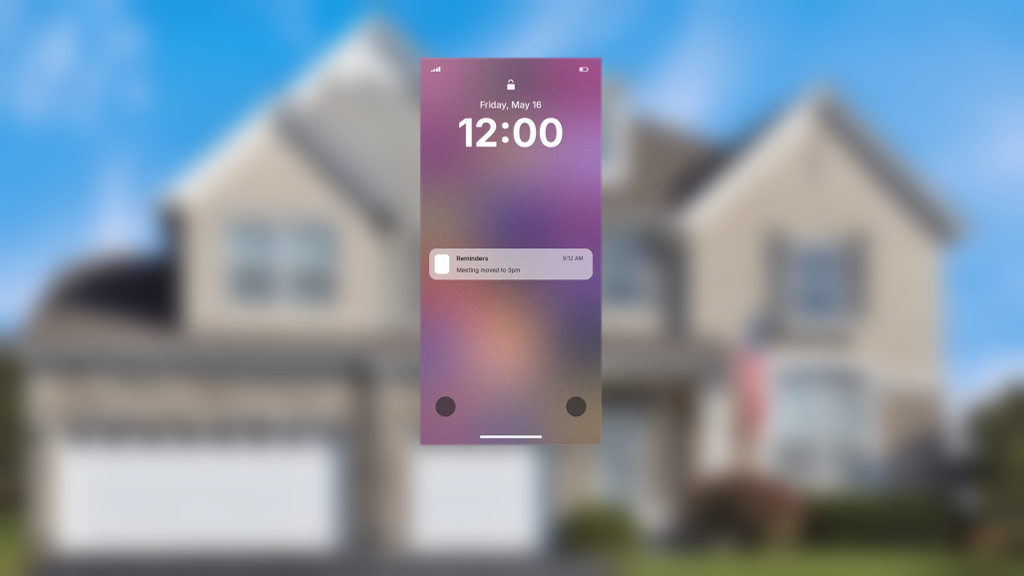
12:00
